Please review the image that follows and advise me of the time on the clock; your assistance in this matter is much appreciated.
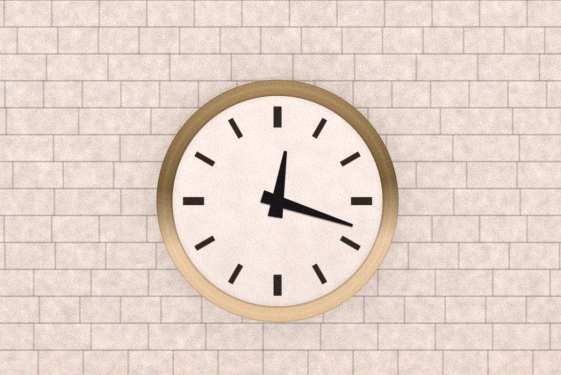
12:18
